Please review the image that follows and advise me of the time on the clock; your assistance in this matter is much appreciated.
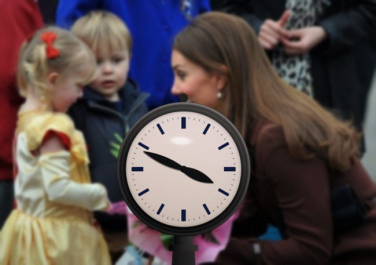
3:49
